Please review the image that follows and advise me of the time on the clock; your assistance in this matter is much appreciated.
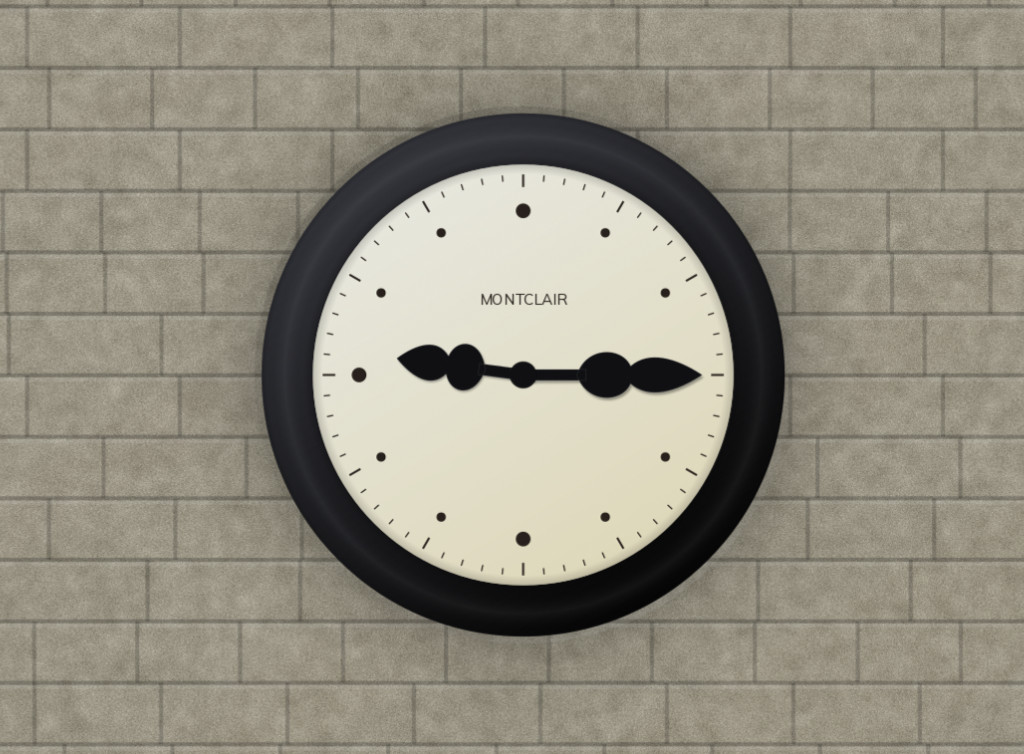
9:15
